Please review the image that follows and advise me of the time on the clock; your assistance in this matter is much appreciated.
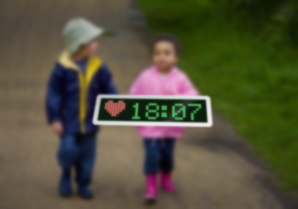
18:07
